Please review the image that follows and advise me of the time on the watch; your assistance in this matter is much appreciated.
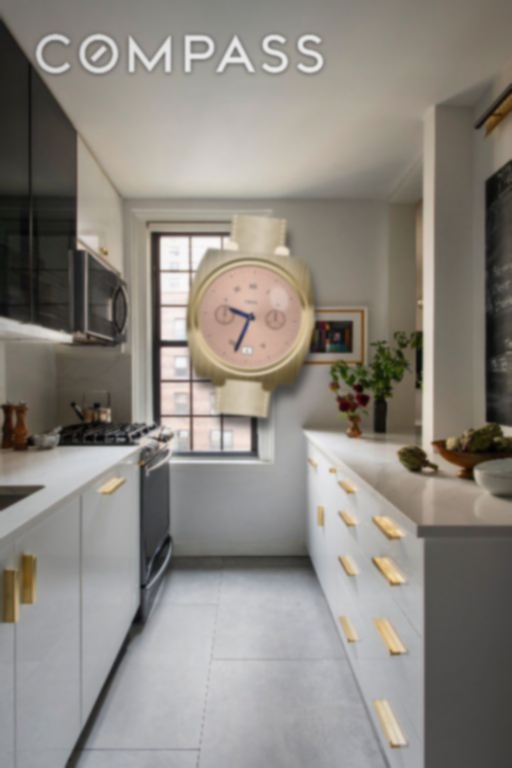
9:33
